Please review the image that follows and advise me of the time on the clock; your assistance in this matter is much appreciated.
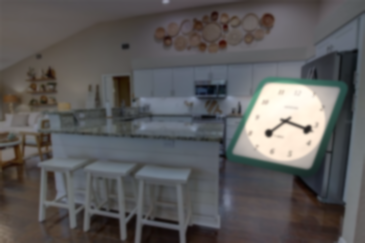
7:17
